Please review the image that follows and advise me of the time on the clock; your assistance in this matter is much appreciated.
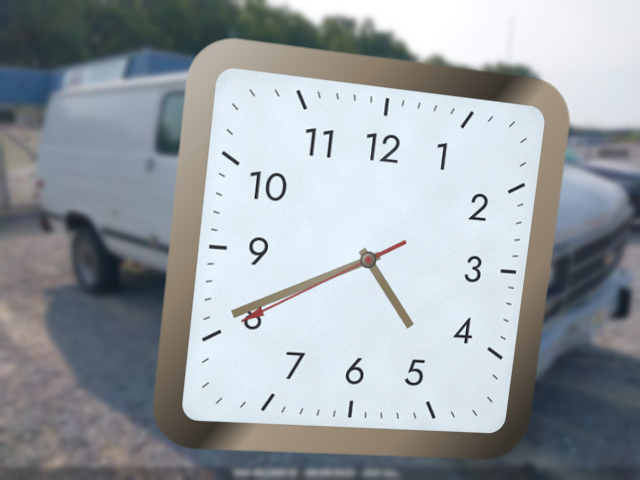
4:40:40
